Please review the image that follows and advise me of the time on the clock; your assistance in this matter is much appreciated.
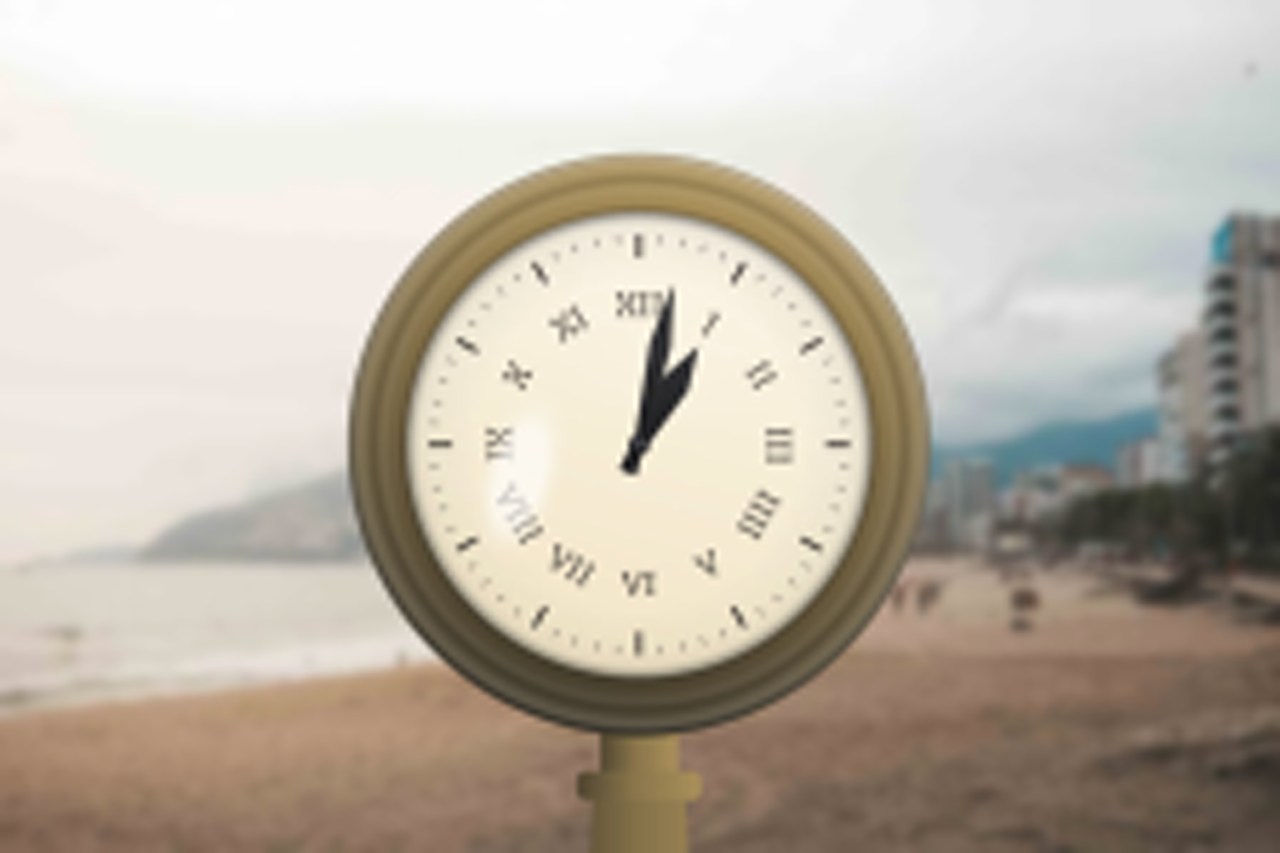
1:02
